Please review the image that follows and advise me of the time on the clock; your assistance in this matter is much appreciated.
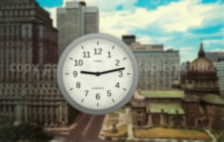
9:13
